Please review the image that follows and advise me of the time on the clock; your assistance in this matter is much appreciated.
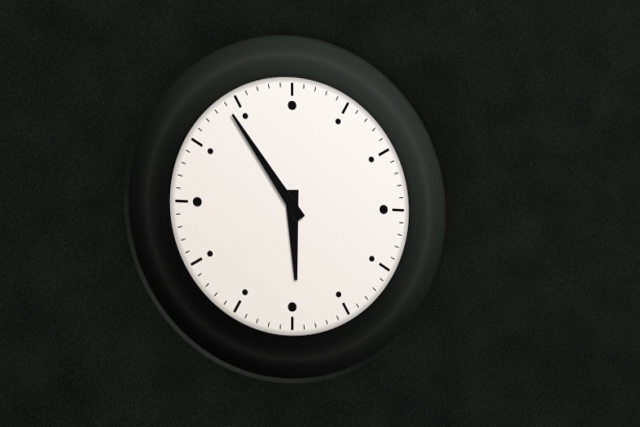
5:54
